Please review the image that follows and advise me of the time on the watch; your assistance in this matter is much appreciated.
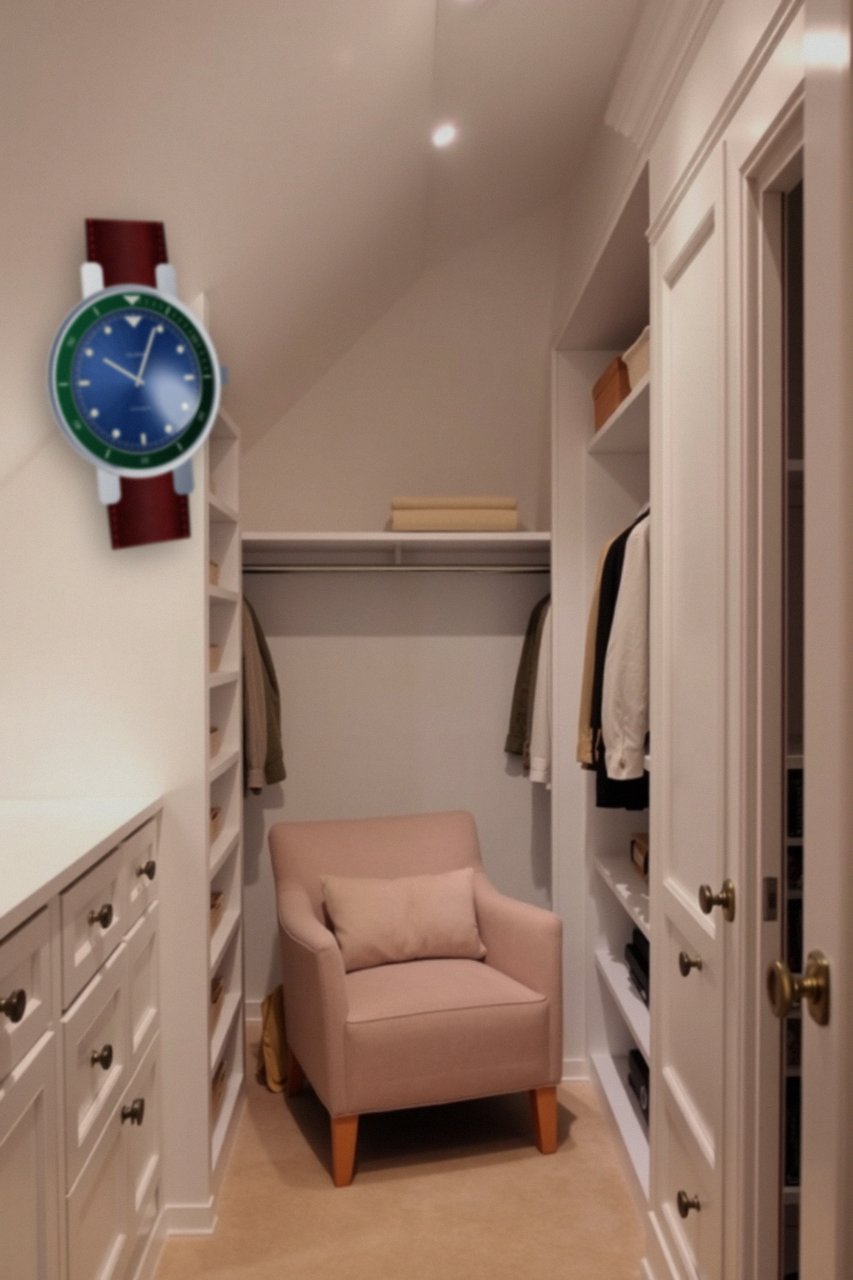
10:04
